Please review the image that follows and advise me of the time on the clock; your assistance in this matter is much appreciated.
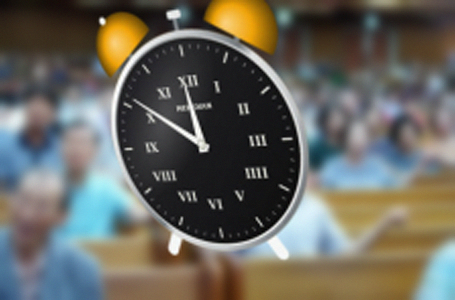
11:51
